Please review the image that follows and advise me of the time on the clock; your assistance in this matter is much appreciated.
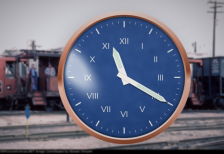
11:20
